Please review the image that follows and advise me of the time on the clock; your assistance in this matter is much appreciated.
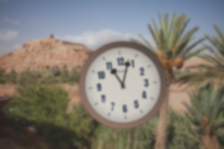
11:03
